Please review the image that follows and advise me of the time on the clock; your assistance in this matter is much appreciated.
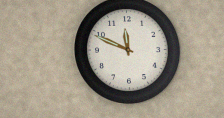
11:49
